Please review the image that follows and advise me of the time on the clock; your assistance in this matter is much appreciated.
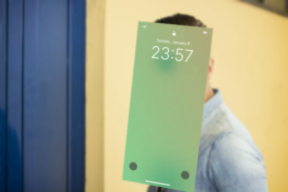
23:57
